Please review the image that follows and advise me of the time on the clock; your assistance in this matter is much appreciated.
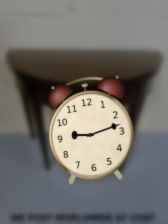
9:13
